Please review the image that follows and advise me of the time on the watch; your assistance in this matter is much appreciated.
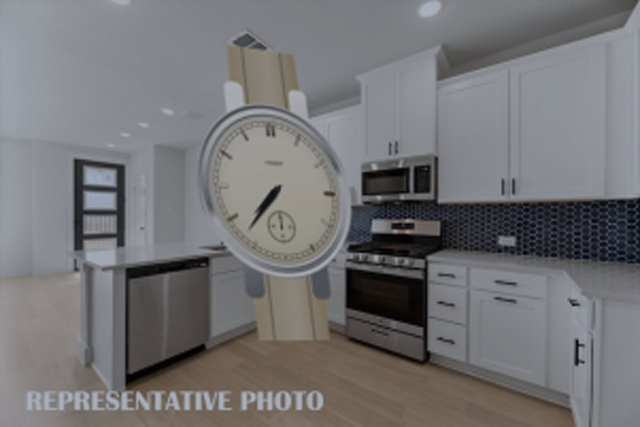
7:37
